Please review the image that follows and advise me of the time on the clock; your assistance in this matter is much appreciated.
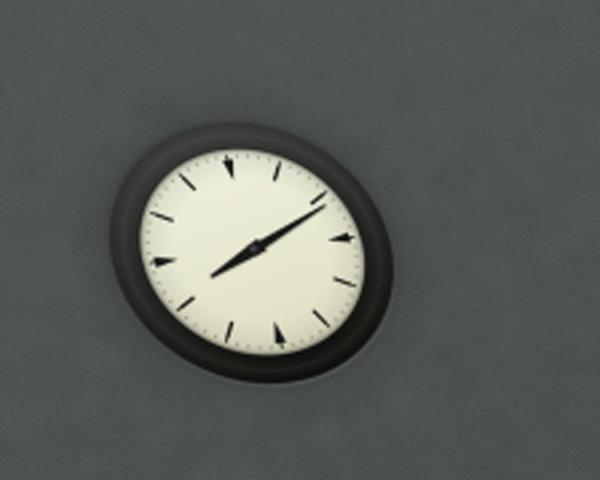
8:11
